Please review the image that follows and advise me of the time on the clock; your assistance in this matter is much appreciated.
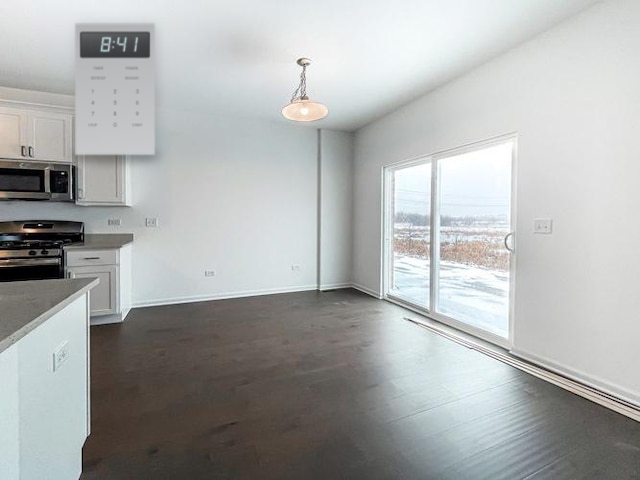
8:41
